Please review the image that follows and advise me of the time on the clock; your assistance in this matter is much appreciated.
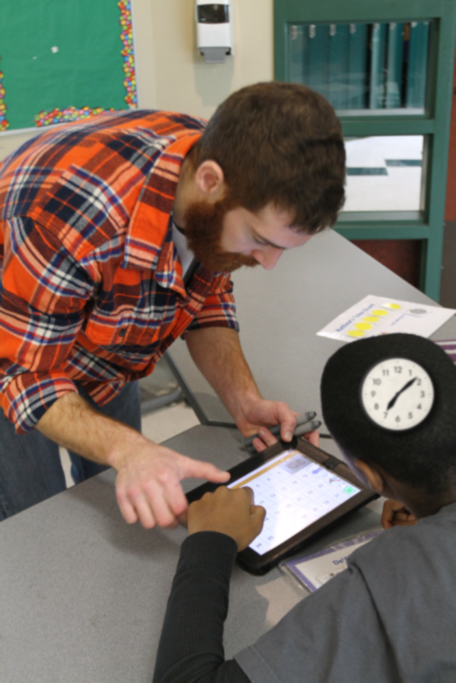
7:08
